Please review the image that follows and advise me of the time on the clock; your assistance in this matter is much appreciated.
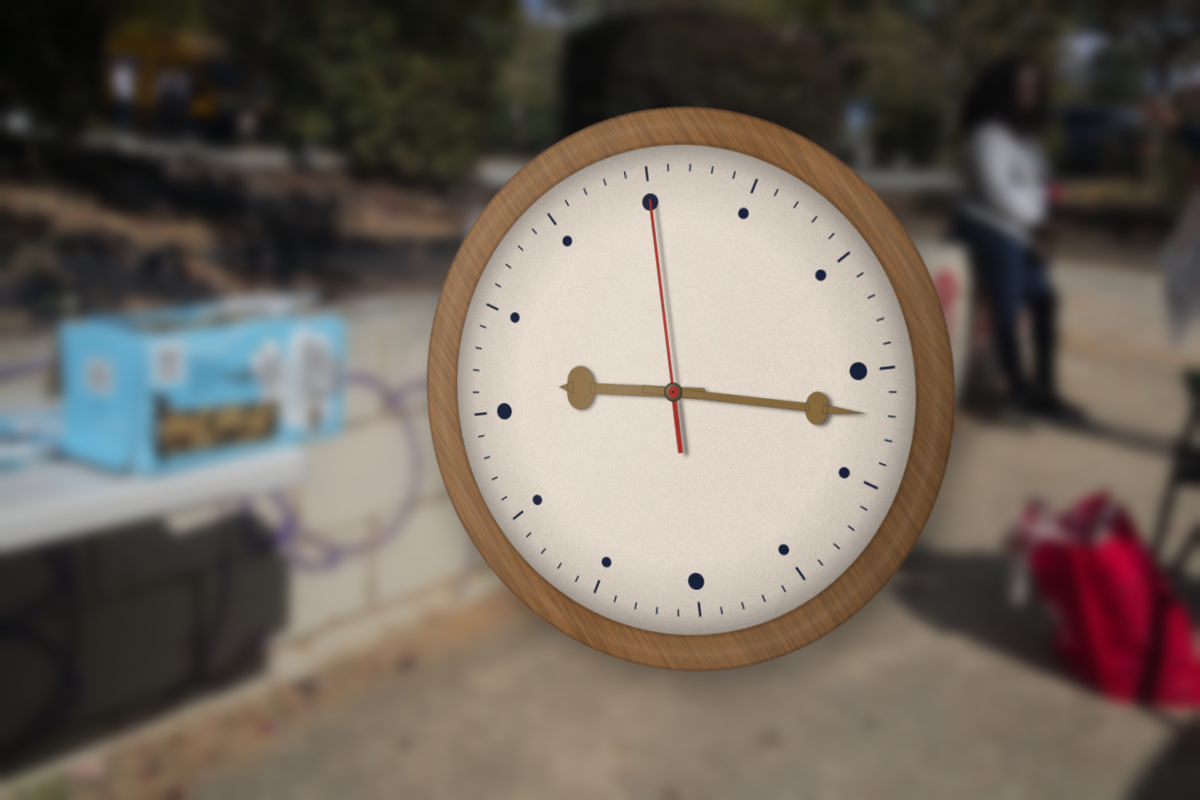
9:17:00
